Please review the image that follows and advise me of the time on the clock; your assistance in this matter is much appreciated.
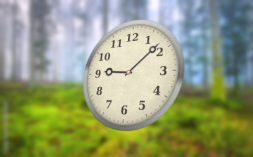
9:08
